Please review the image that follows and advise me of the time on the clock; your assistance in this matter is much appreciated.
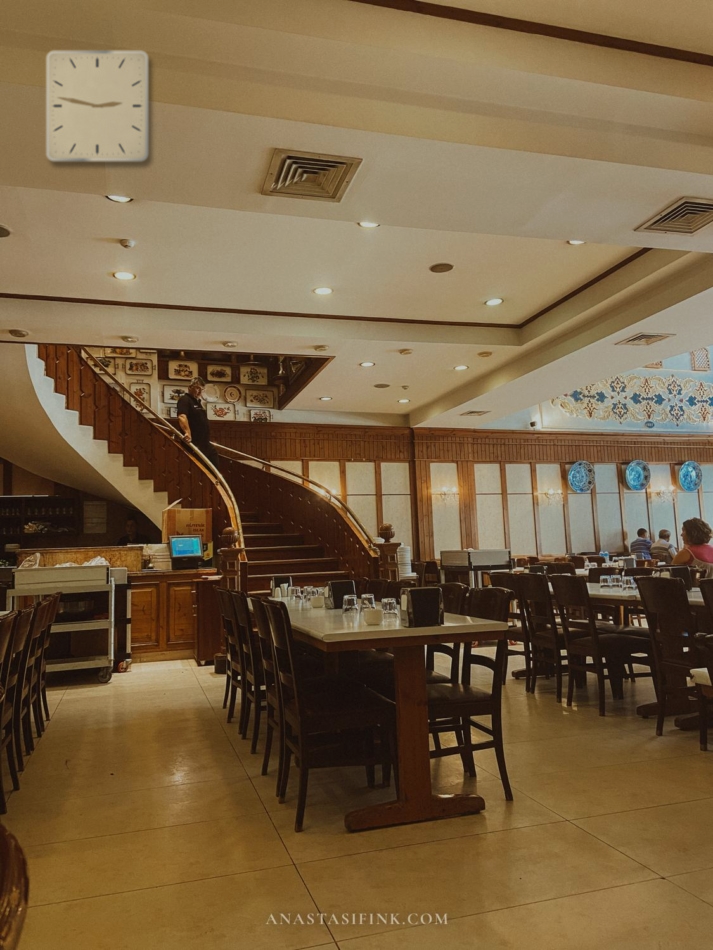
2:47
